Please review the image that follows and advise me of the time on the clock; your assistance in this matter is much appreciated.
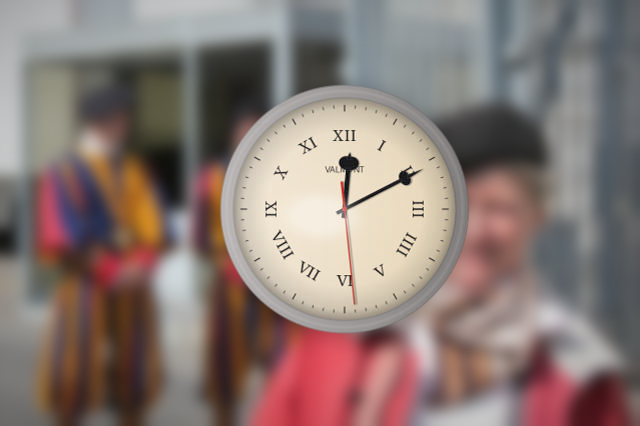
12:10:29
